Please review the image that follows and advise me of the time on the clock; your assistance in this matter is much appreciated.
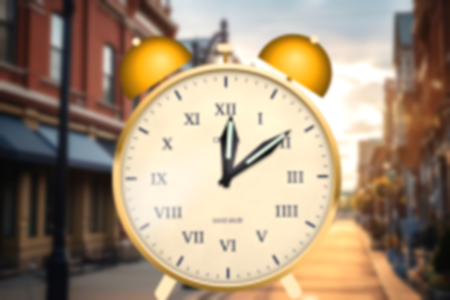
12:09
